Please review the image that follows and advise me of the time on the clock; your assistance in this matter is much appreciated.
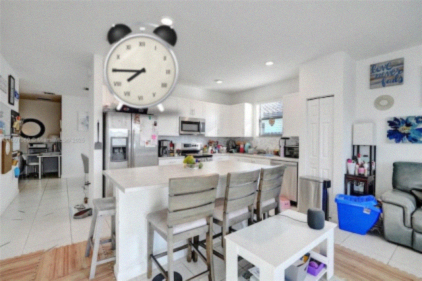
7:45
